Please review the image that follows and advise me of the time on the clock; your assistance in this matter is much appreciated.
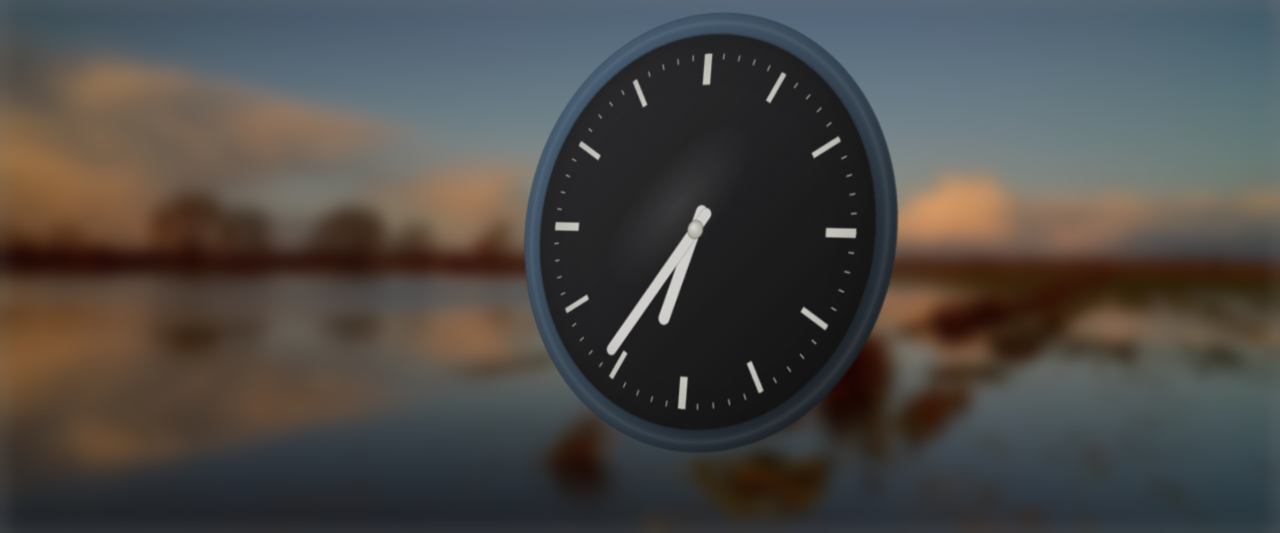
6:36
